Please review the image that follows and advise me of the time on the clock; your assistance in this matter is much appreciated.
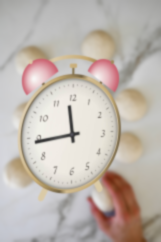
11:44
